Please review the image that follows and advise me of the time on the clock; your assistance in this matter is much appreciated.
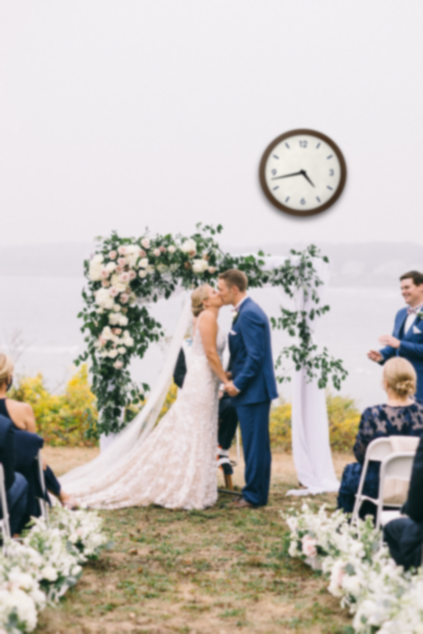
4:43
